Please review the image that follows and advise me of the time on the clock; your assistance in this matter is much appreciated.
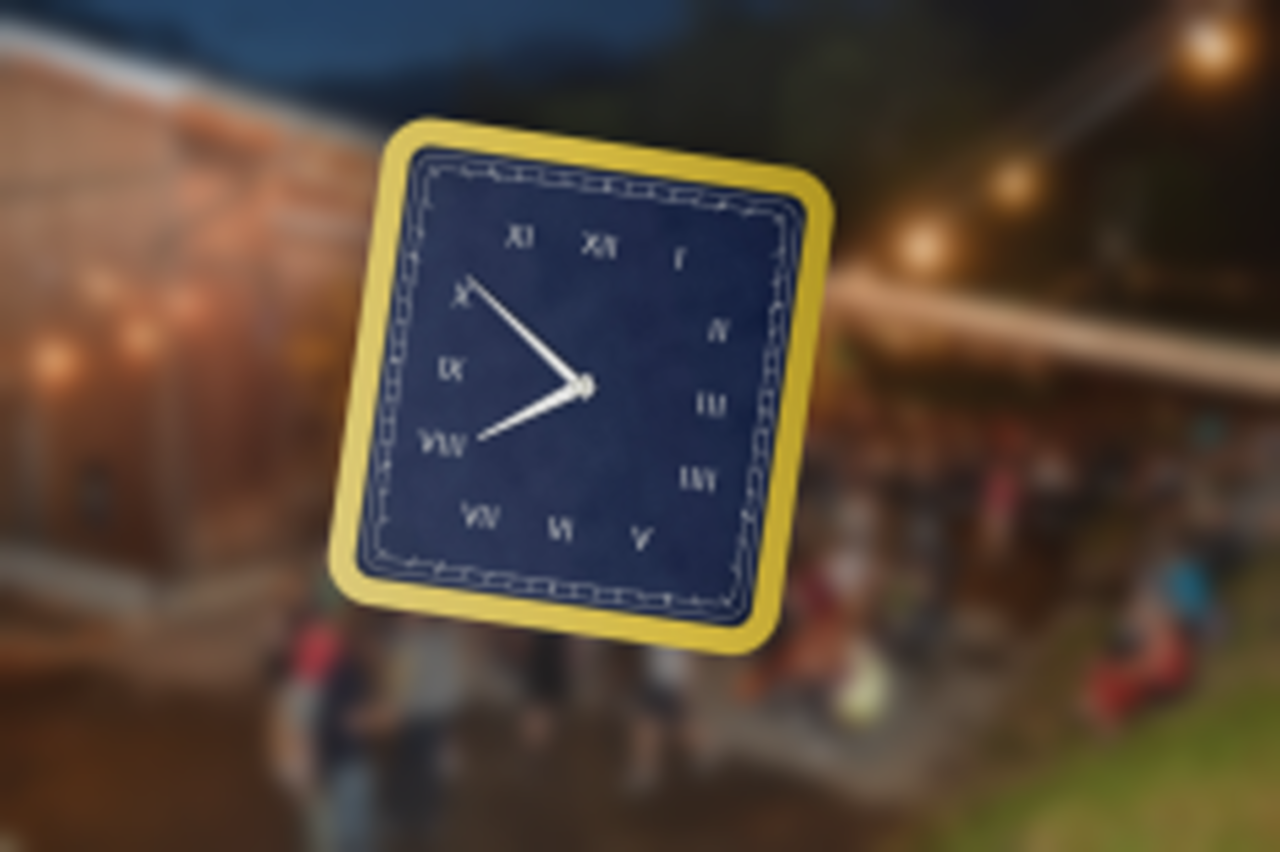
7:51
